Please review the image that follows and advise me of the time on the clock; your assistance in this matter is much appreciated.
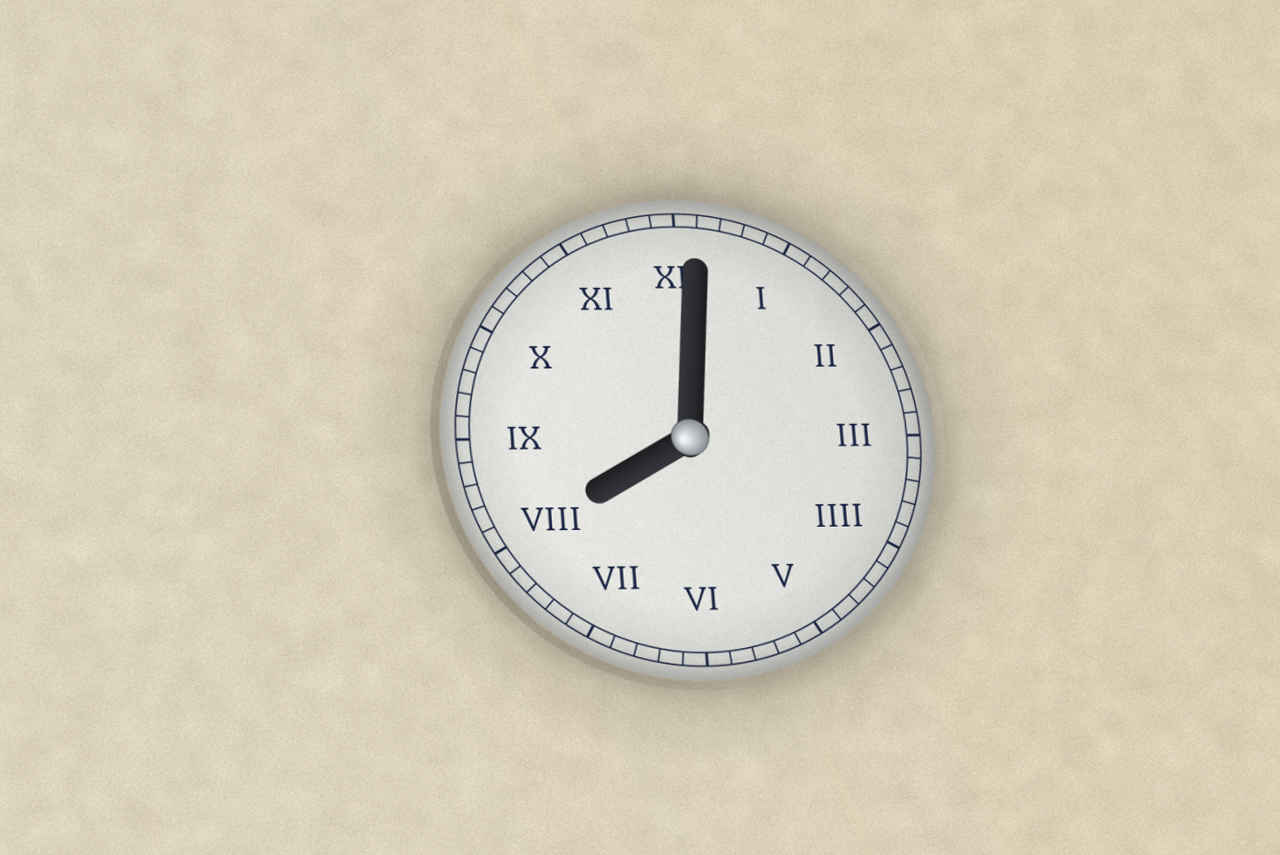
8:01
